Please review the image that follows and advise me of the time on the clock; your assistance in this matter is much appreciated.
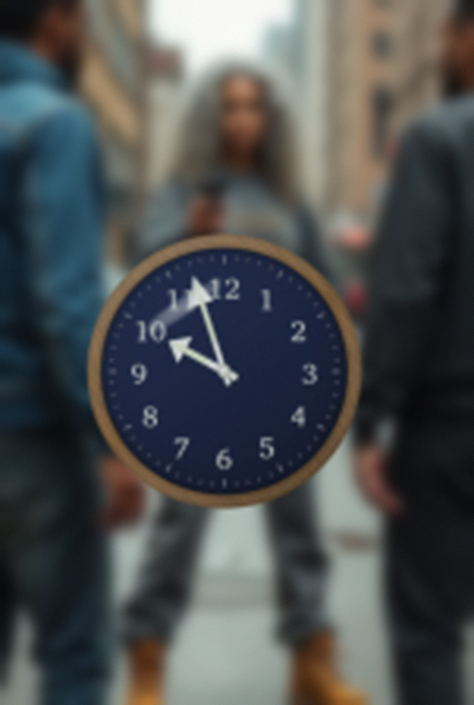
9:57
